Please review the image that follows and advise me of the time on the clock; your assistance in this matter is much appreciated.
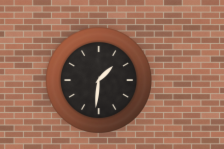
1:31
